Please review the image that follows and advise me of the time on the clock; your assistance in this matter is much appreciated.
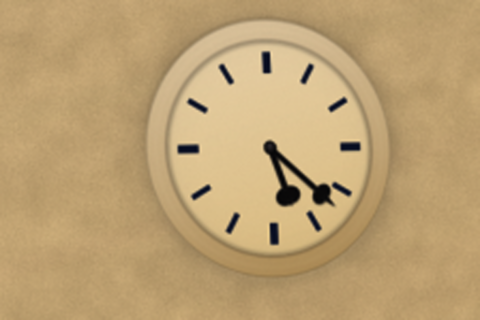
5:22
